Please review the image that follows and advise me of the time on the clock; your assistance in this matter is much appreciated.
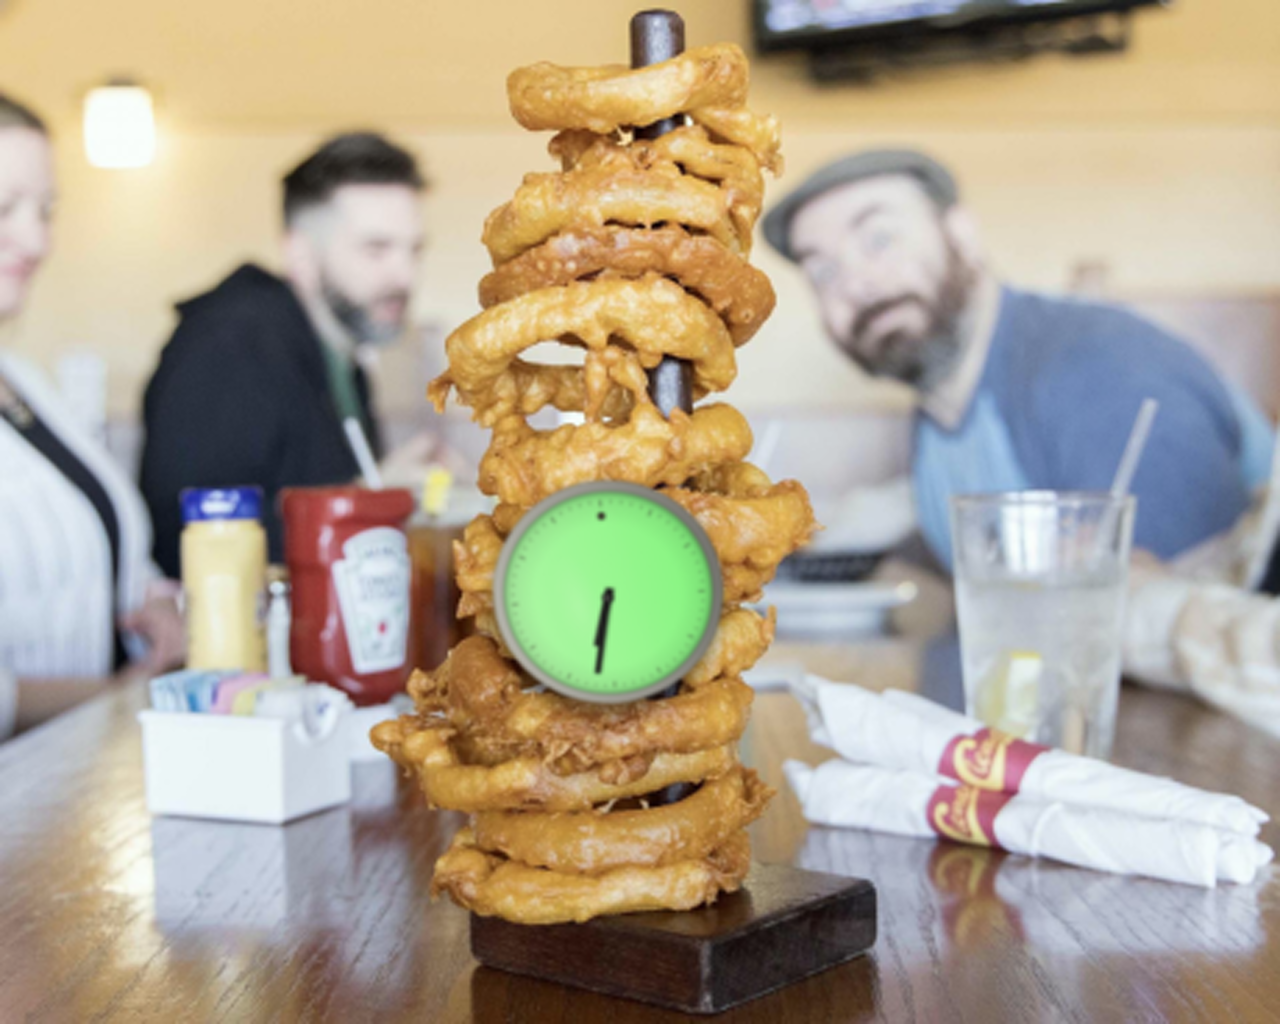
6:32
